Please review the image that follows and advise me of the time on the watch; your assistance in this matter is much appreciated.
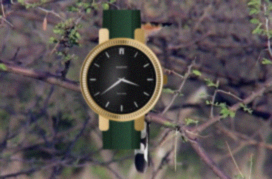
3:39
